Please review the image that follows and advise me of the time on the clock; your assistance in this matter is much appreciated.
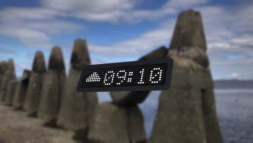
9:10
